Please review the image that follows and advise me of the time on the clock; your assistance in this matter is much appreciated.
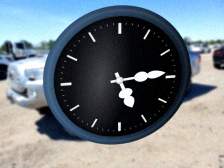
5:14
